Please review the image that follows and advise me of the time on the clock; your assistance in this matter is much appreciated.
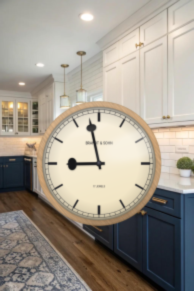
8:58
